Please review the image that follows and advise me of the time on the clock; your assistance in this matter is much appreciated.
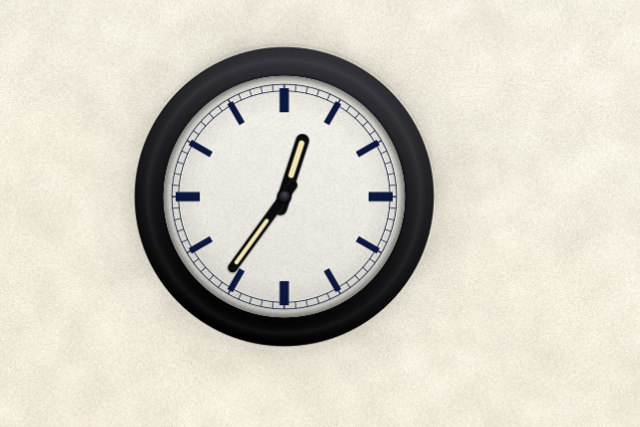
12:36
